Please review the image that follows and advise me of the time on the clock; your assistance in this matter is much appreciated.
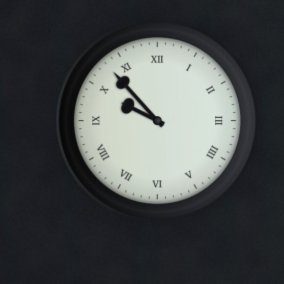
9:53
